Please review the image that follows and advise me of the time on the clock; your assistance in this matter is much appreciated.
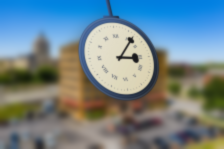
3:07
